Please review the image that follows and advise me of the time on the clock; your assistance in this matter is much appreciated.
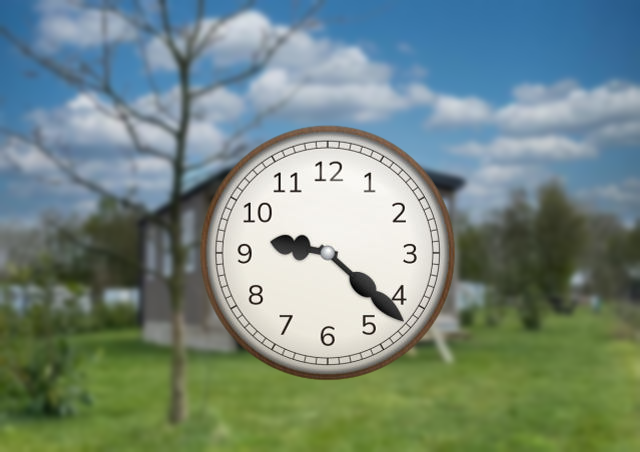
9:22
